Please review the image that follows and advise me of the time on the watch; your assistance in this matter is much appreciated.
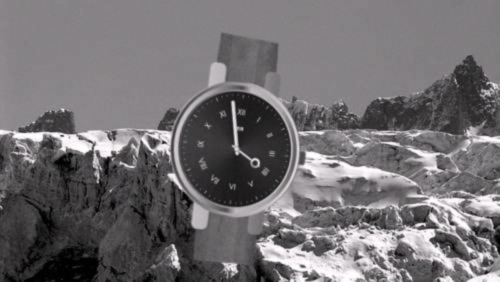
3:58
